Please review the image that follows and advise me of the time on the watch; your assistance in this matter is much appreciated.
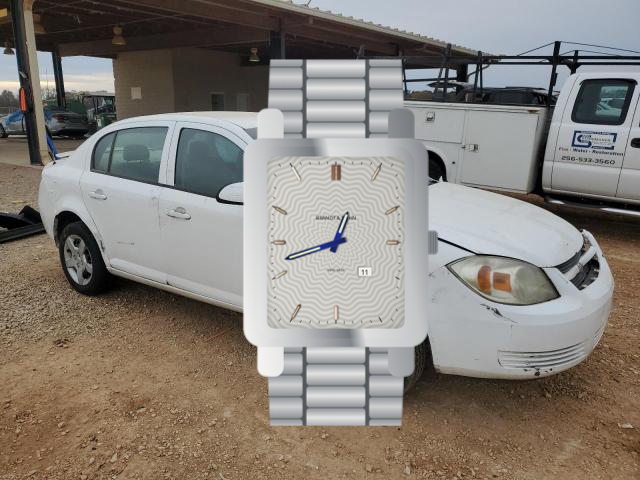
12:42
